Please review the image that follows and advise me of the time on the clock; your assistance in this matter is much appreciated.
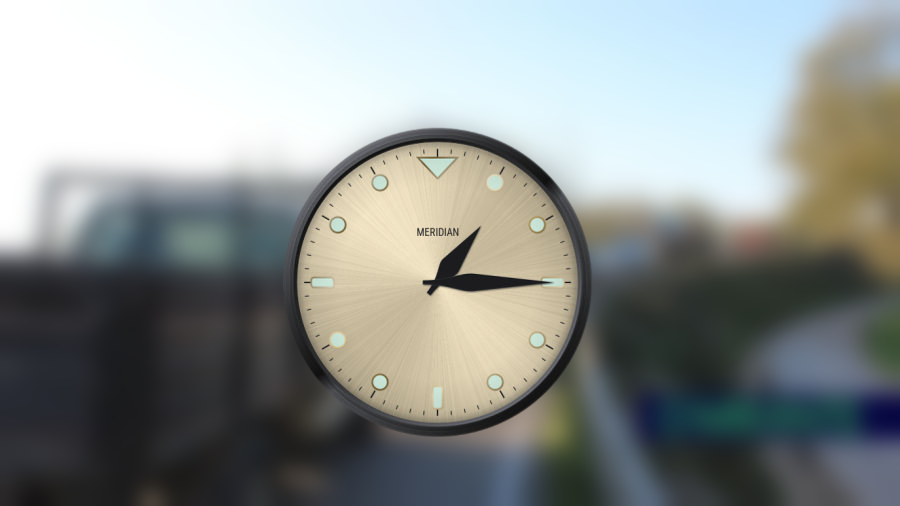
1:15
